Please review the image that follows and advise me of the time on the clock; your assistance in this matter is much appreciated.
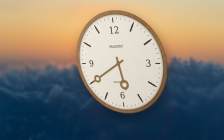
5:40
